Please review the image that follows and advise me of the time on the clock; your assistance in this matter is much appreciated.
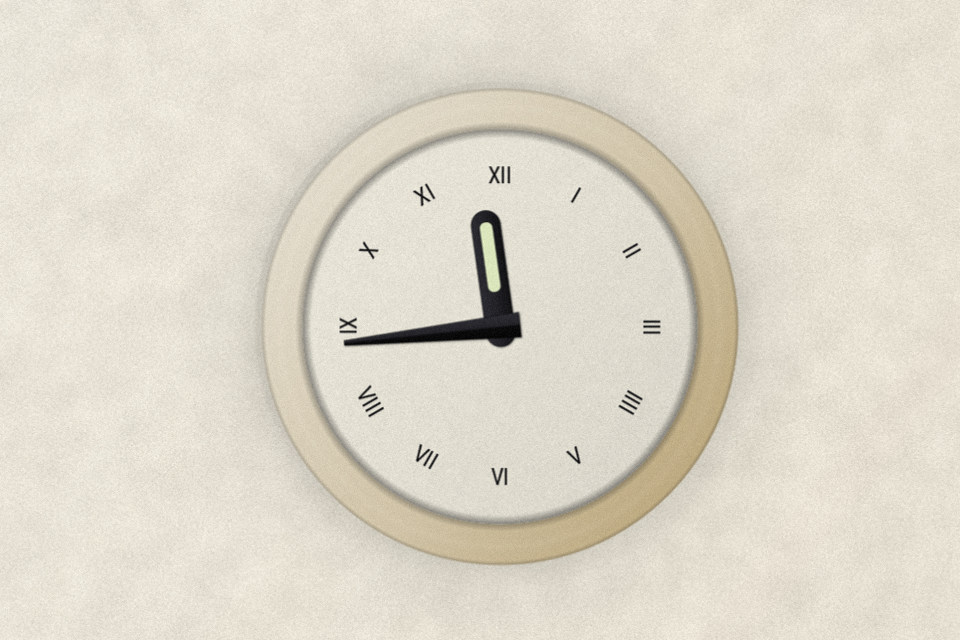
11:44
